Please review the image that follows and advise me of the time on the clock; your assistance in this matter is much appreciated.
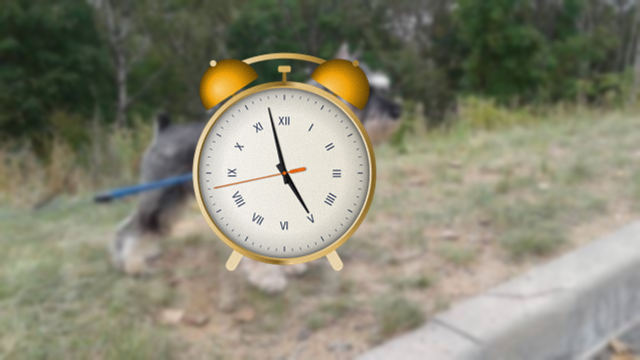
4:57:43
